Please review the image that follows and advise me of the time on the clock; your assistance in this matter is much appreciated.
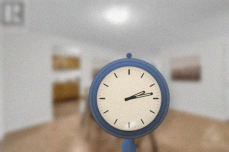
2:13
